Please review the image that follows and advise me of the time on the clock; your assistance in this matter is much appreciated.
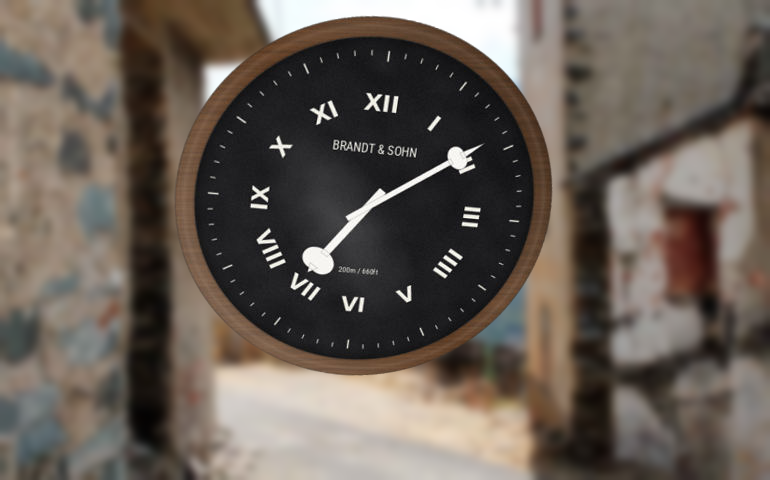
7:09
